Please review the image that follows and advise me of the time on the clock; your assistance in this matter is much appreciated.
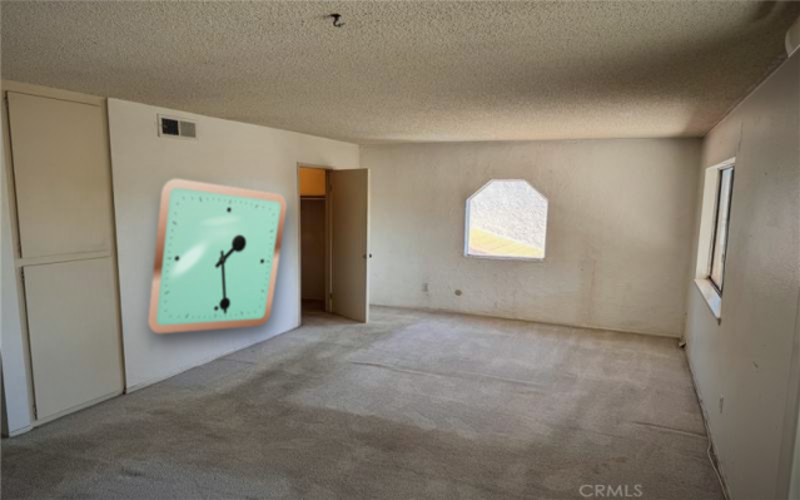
1:28
